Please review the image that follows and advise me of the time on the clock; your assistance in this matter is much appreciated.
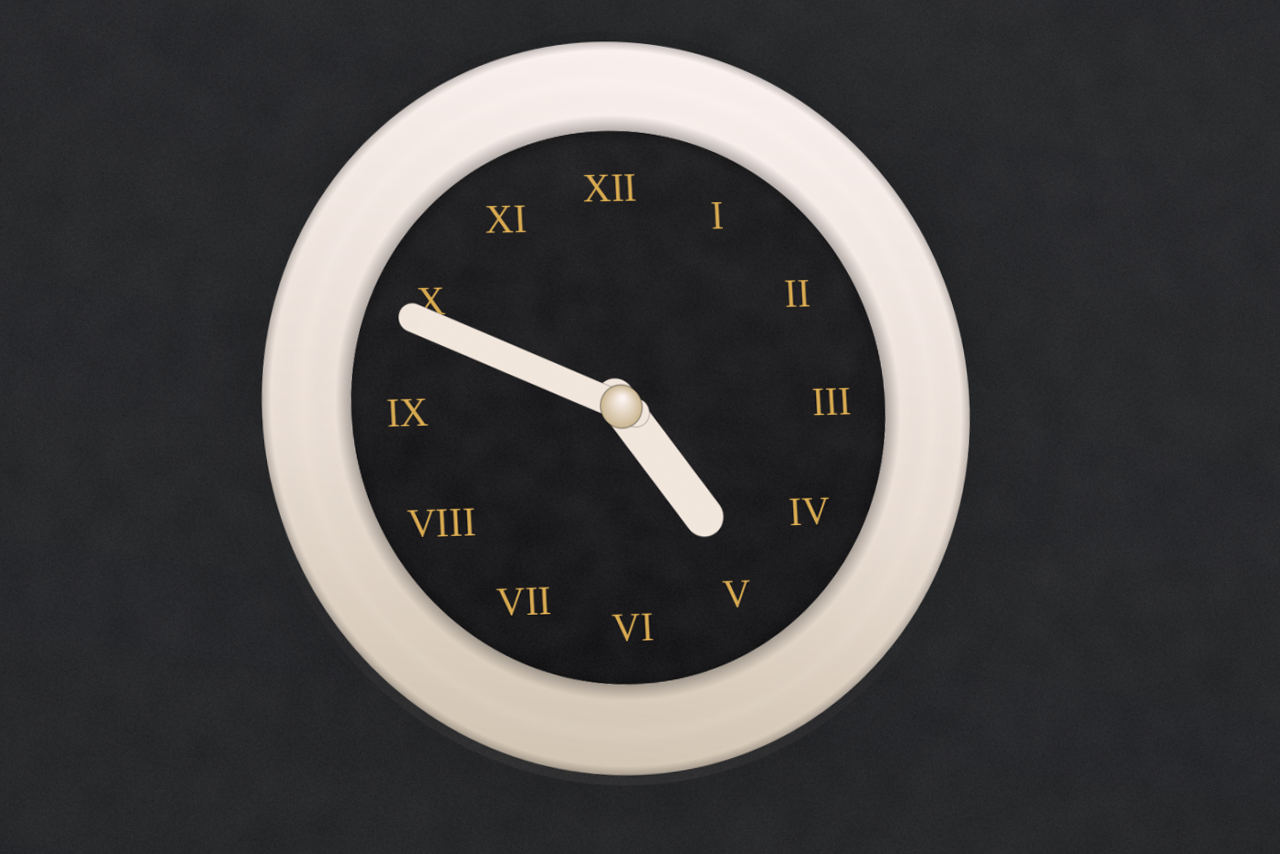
4:49
